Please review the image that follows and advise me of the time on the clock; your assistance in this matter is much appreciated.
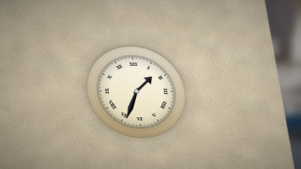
1:34
